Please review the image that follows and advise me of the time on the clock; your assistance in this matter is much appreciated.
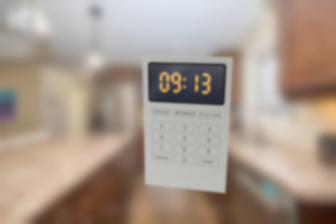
9:13
